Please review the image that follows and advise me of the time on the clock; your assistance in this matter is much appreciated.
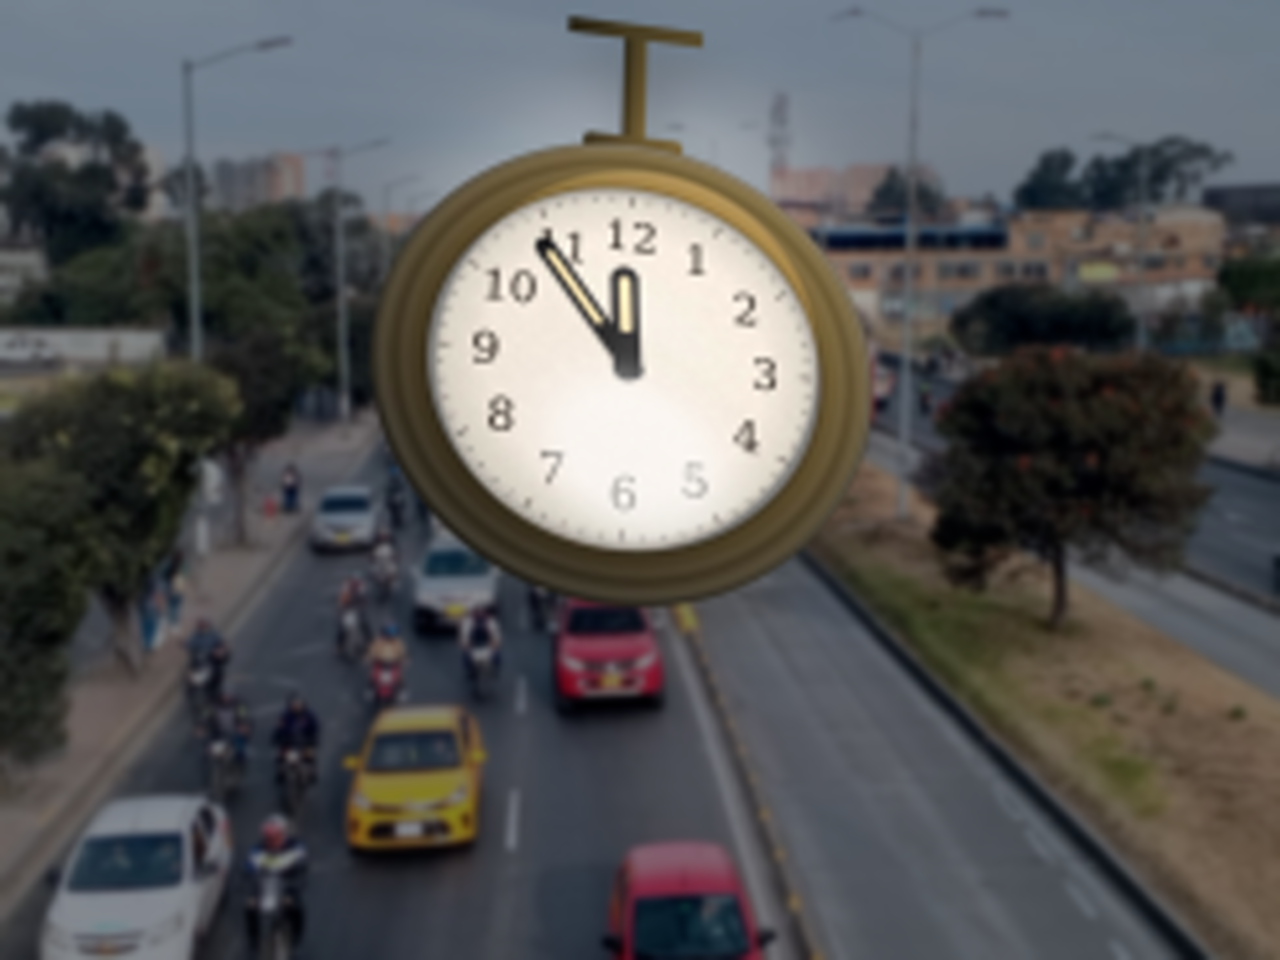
11:54
